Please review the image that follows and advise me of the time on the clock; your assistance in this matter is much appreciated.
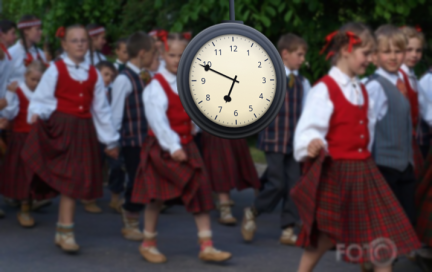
6:49
